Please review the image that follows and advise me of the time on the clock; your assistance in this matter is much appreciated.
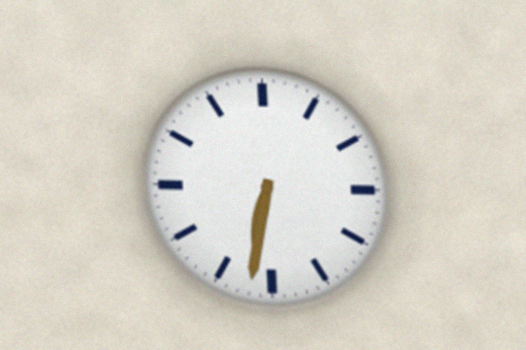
6:32
